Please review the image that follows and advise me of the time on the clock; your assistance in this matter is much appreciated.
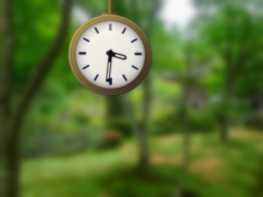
3:31
